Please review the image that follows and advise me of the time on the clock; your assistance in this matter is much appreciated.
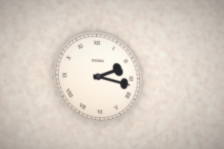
2:17
